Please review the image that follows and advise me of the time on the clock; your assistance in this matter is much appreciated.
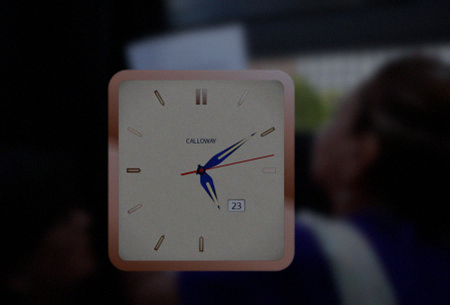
5:09:13
